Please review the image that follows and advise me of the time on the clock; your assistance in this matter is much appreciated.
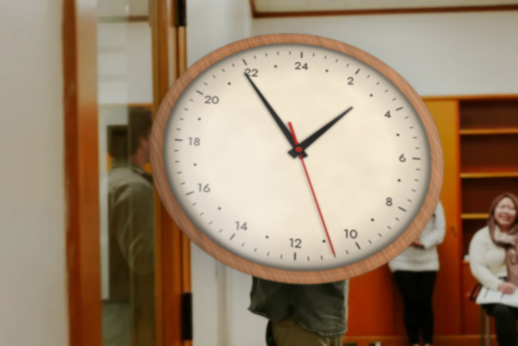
2:54:27
